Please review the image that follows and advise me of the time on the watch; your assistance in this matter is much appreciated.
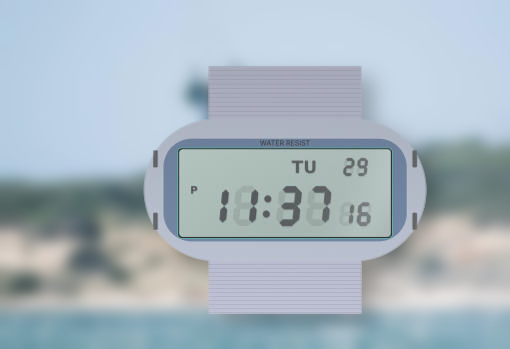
11:37:16
